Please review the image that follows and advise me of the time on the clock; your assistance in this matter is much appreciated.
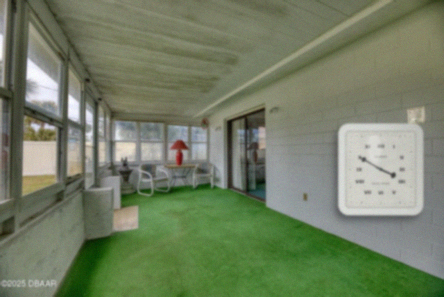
3:50
